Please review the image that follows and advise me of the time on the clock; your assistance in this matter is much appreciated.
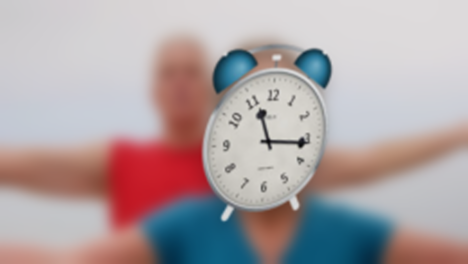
11:16
